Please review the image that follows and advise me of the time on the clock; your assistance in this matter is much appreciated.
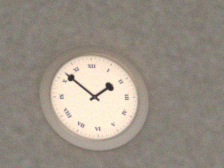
1:52
